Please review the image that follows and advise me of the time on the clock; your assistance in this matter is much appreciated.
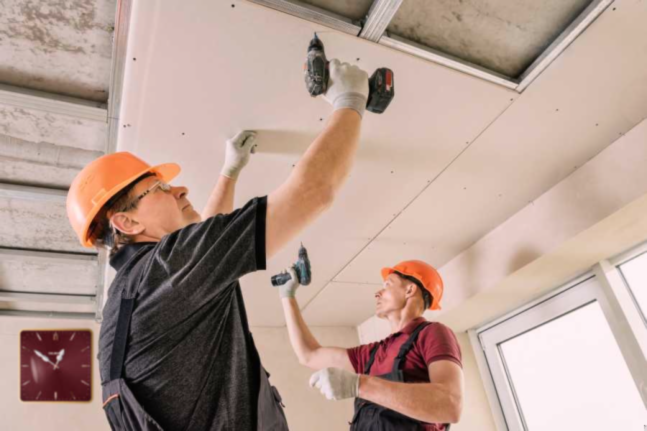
12:51
